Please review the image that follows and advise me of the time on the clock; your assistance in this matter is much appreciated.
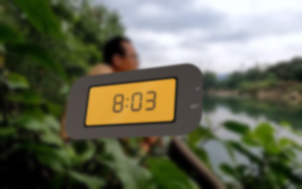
8:03
